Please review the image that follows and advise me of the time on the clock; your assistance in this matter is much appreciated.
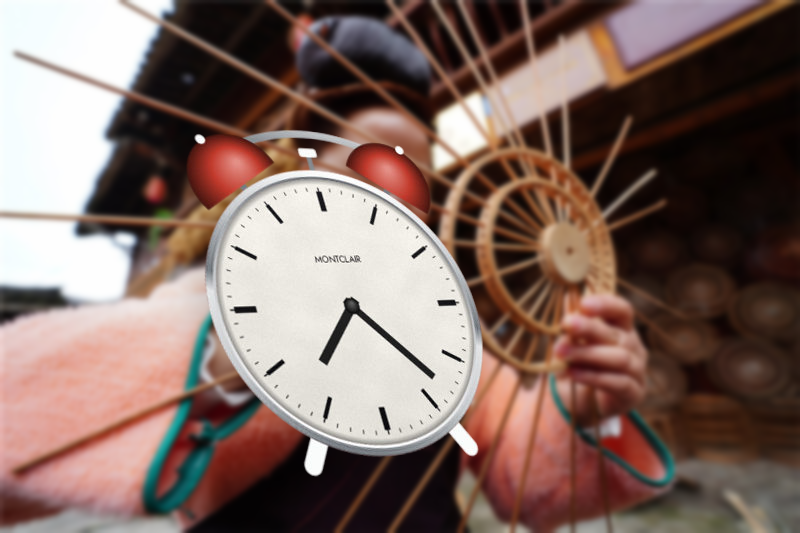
7:23
